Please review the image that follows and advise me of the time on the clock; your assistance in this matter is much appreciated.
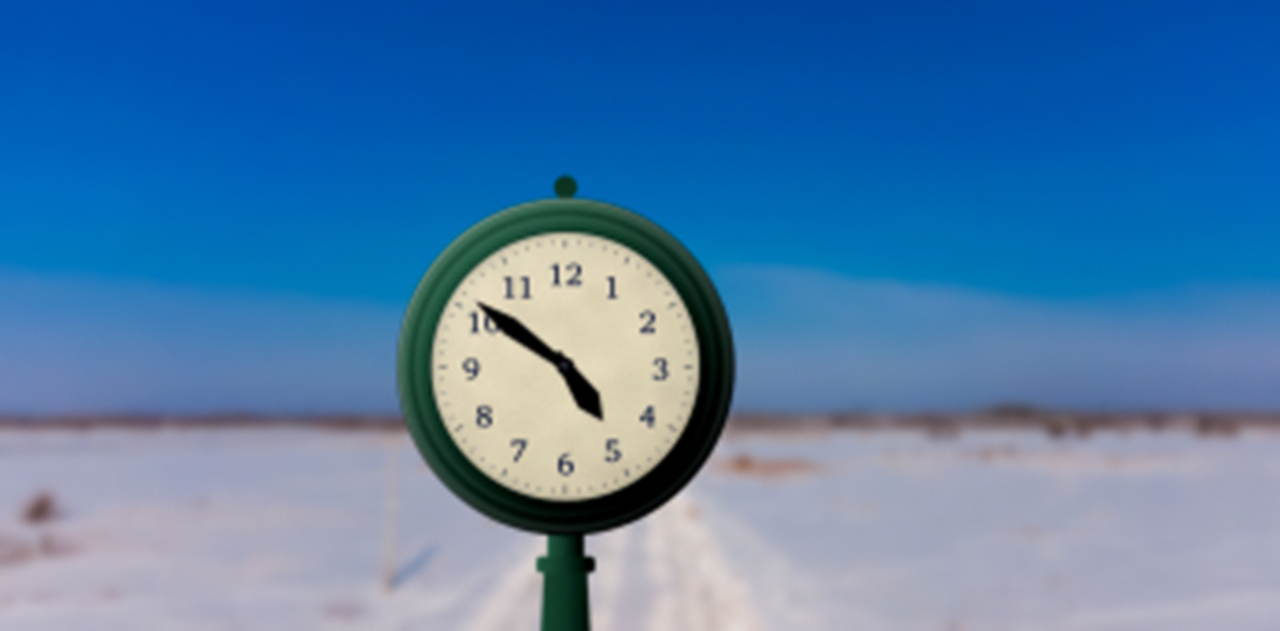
4:51
